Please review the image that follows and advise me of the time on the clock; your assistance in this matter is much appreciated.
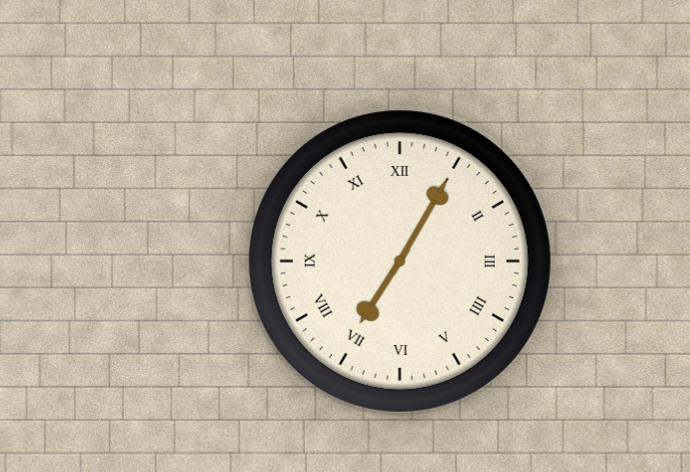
7:05
